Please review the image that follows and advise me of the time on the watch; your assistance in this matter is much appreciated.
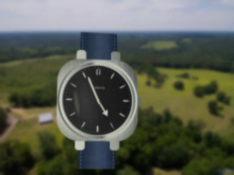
4:56
